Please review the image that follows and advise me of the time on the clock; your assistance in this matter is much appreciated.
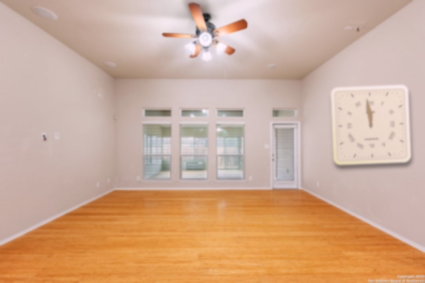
11:59
